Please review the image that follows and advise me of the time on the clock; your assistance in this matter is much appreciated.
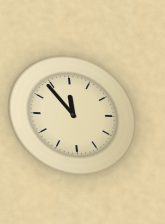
11:54
